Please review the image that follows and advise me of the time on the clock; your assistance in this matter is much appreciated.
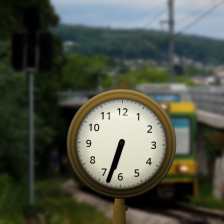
6:33
